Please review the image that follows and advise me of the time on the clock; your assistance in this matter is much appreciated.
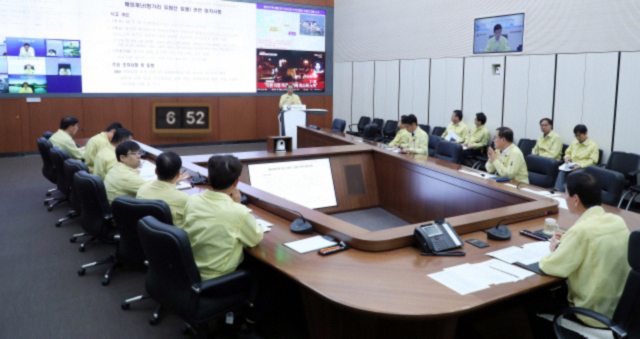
6:52
